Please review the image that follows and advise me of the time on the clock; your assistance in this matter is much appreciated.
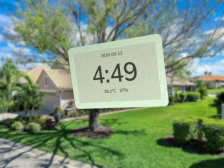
4:49
